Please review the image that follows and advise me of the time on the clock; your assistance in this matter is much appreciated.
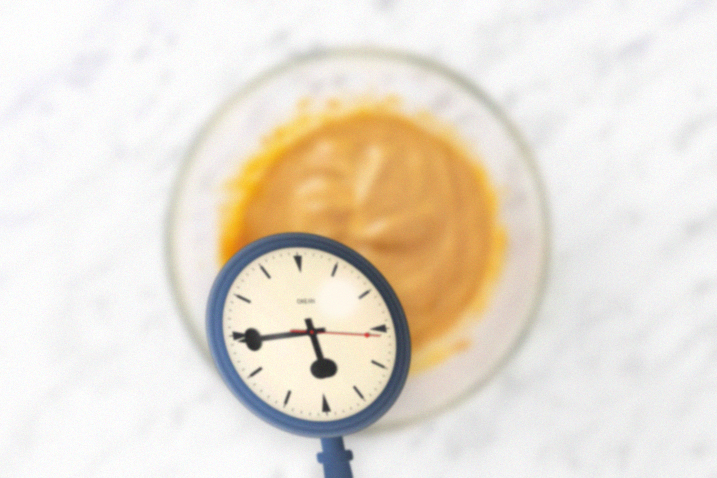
5:44:16
